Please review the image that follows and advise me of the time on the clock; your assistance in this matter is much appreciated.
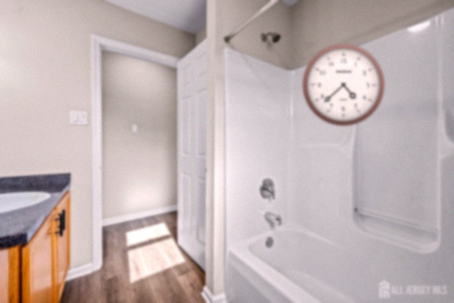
4:38
